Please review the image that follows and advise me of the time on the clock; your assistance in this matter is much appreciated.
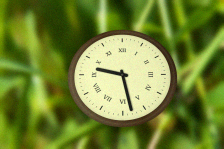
9:28
